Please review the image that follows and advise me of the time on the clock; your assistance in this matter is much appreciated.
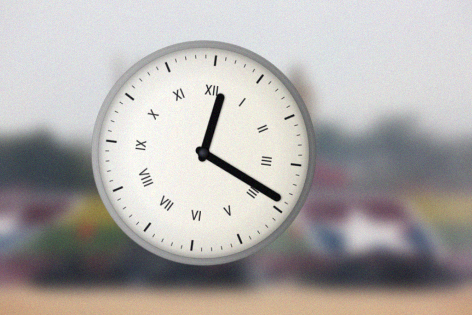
12:19
